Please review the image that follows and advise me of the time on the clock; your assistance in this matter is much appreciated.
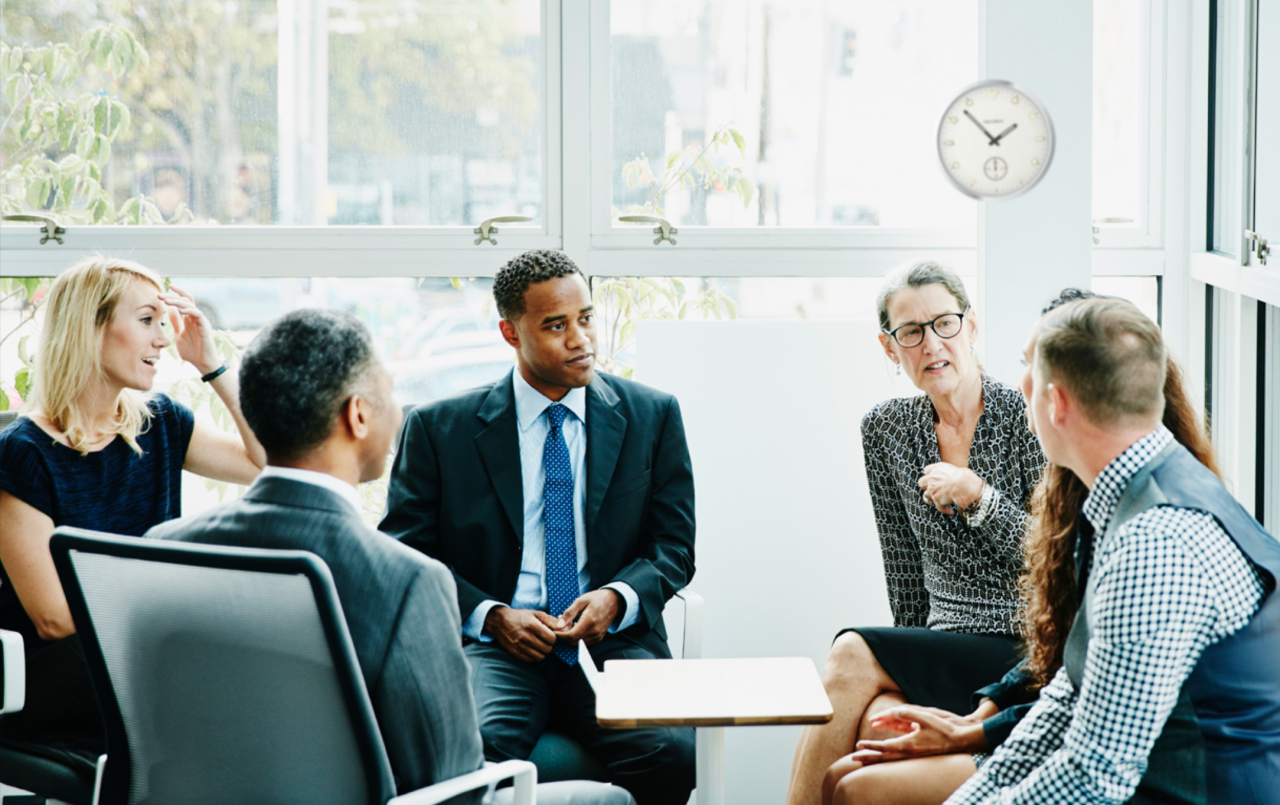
1:53
